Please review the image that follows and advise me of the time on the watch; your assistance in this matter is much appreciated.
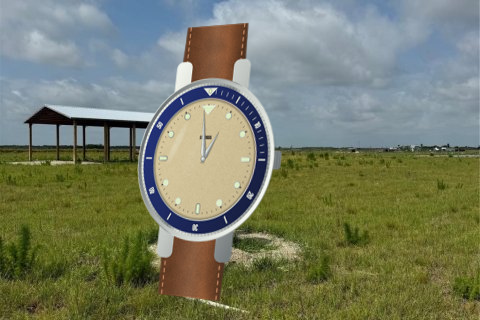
12:59
